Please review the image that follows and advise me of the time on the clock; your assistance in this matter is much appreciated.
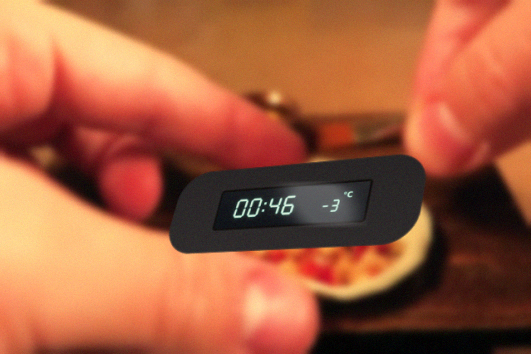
0:46
